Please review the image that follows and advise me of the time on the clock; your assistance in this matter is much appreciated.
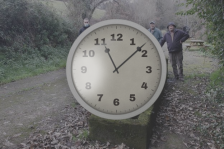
11:08
